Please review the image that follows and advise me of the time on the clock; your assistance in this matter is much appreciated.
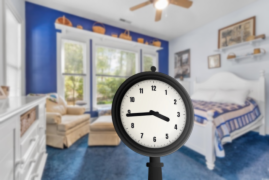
3:44
